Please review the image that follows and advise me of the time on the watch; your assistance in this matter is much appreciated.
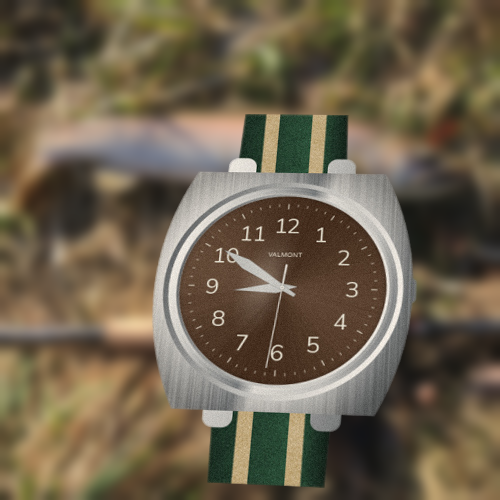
8:50:31
